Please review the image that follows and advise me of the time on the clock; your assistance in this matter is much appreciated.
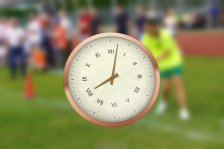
8:02
